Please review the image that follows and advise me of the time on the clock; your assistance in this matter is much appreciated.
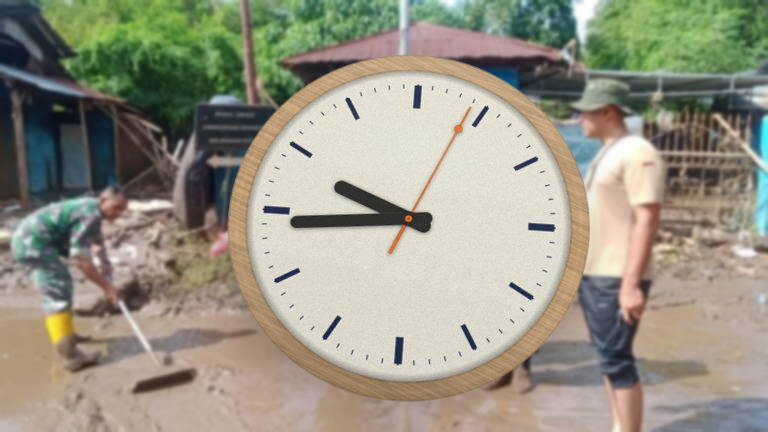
9:44:04
